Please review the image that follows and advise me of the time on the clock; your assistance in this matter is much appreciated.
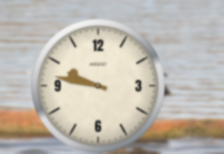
9:47
